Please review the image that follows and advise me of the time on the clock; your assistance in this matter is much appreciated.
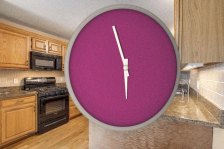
5:57
